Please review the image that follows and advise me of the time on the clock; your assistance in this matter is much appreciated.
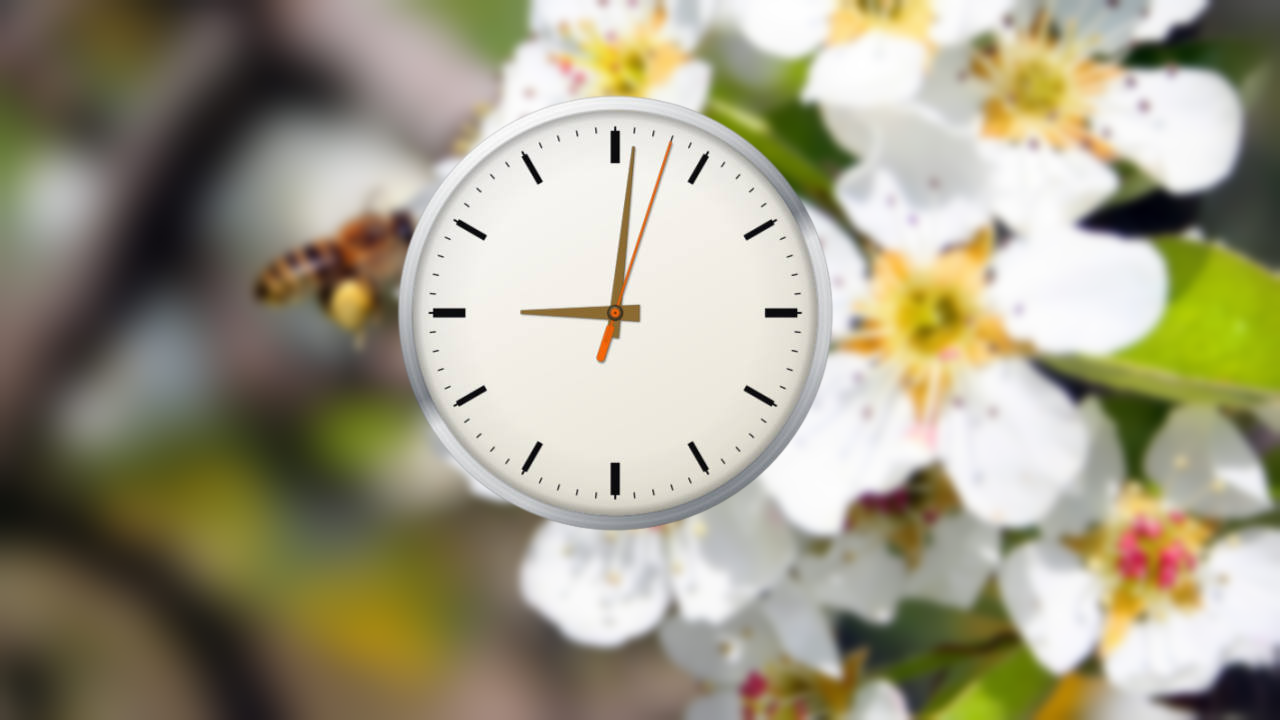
9:01:03
